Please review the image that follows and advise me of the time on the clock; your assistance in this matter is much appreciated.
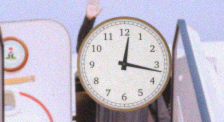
12:17
